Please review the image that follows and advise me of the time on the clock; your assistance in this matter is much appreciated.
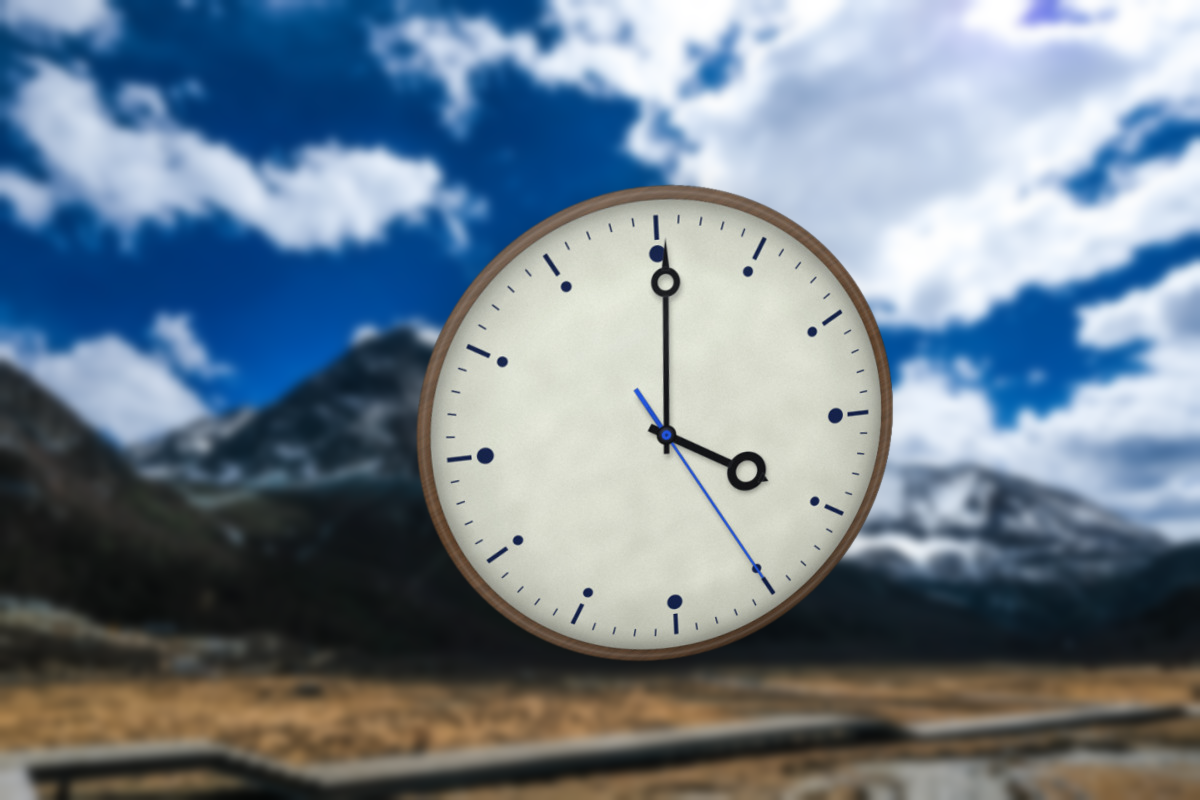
4:00:25
